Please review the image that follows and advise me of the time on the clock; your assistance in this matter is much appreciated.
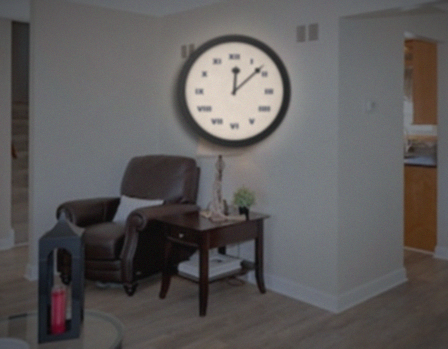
12:08
